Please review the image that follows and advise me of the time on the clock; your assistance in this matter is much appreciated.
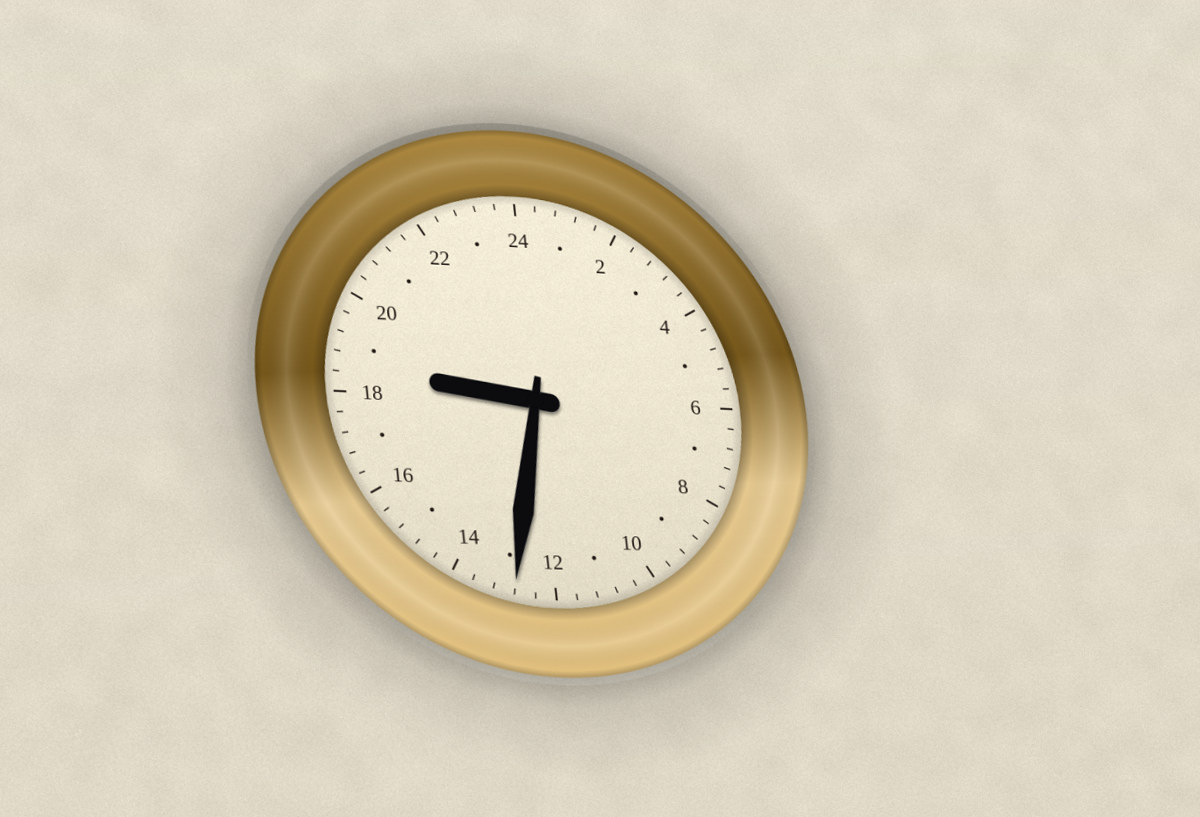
18:32
